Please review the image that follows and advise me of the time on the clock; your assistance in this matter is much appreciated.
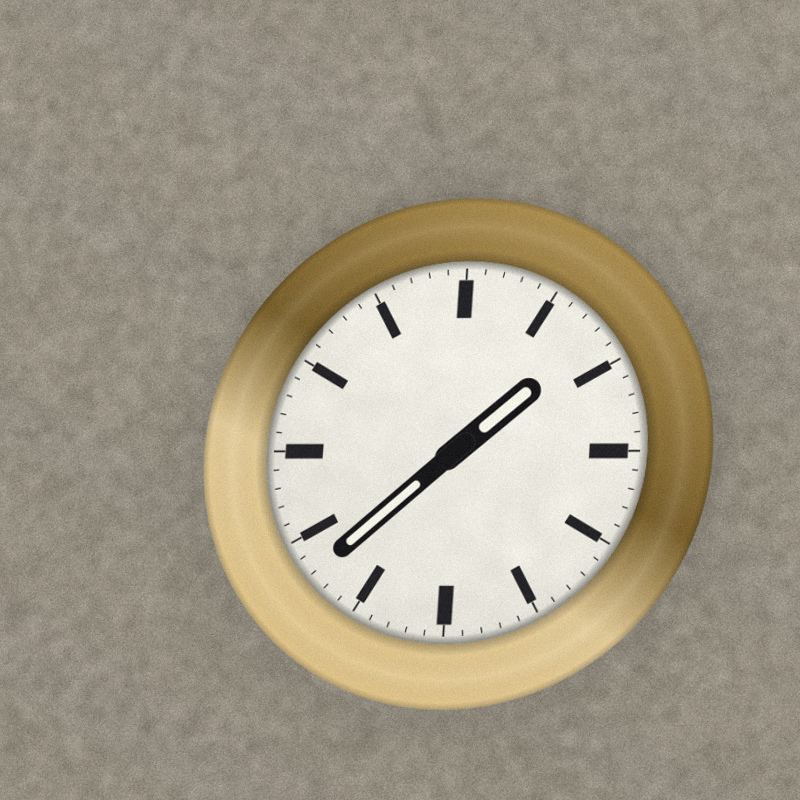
1:38
